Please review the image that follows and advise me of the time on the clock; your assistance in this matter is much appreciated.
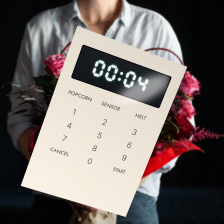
0:04
